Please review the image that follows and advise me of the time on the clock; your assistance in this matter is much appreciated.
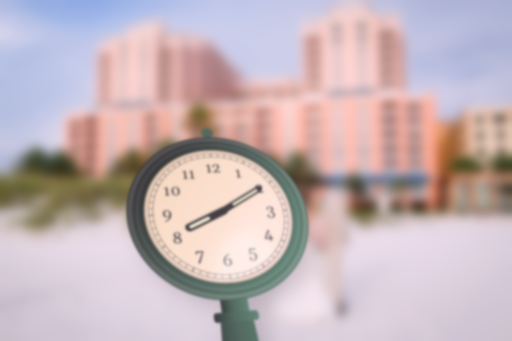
8:10
